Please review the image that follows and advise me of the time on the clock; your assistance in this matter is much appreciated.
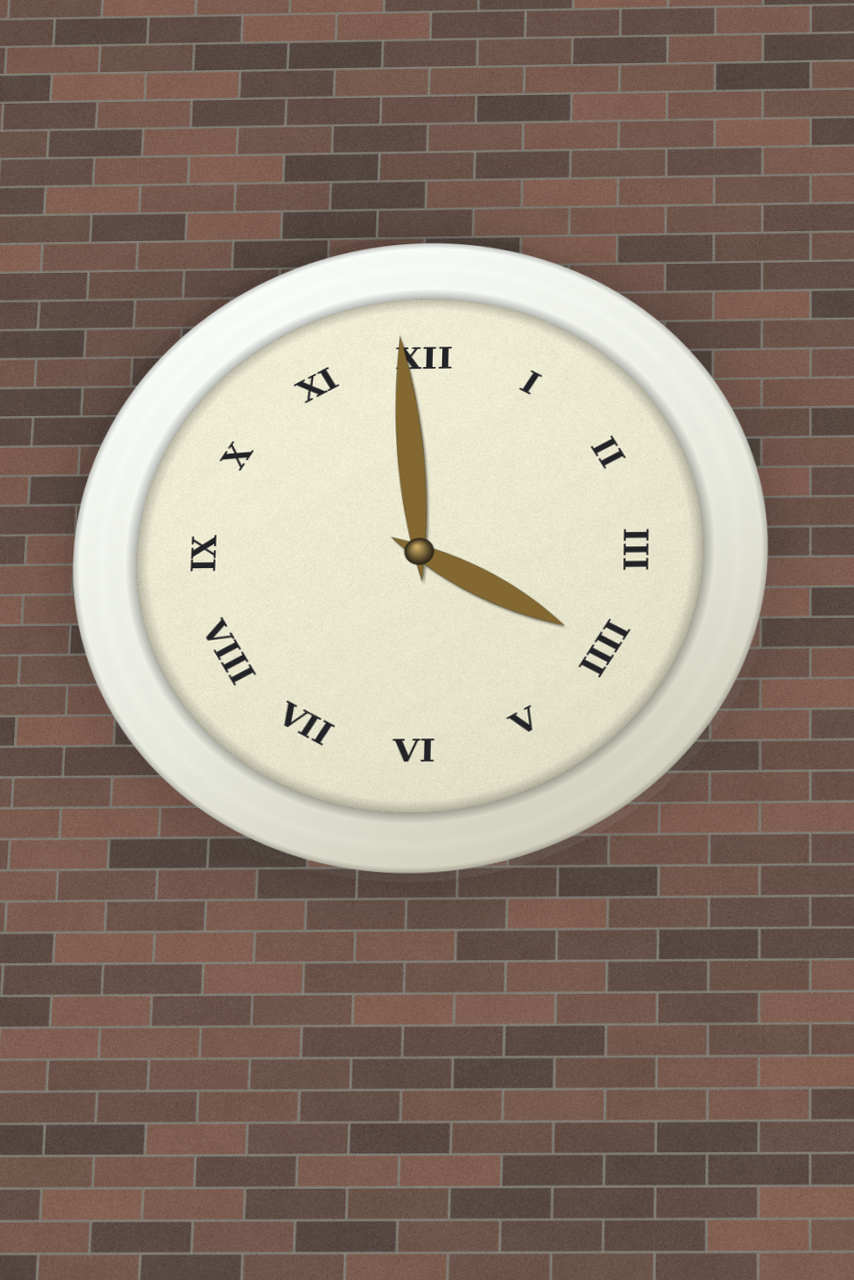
3:59
